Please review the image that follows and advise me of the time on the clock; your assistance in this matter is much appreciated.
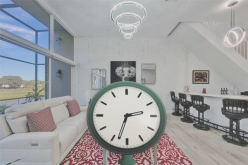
2:33
